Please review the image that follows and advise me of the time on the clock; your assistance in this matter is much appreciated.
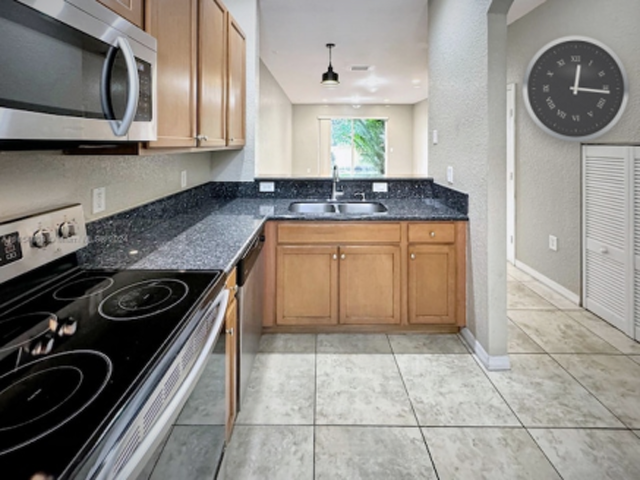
12:16
